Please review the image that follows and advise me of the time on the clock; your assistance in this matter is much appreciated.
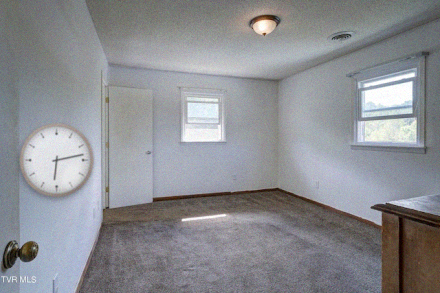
6:13
